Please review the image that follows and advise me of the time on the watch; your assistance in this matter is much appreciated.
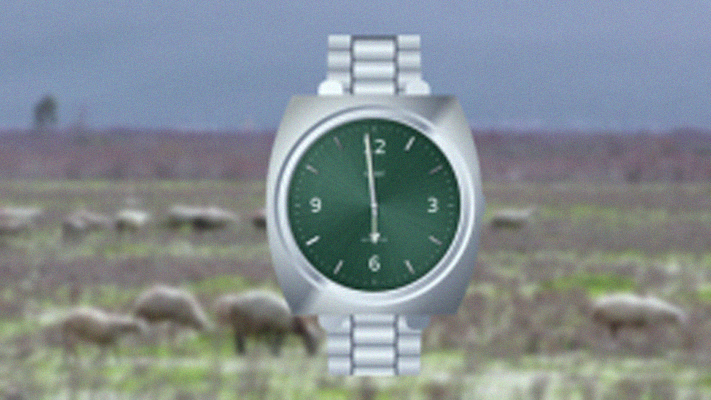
5:59
